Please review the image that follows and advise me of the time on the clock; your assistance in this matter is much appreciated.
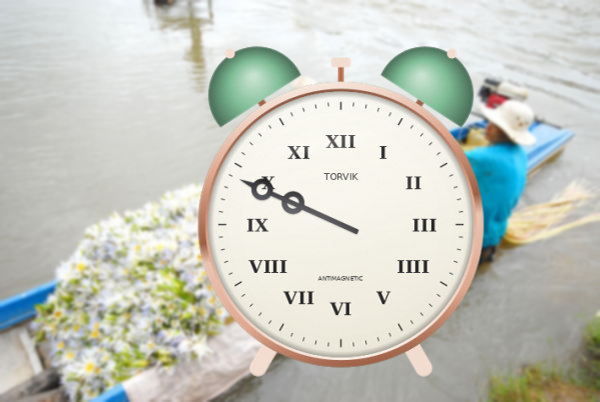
9:49
